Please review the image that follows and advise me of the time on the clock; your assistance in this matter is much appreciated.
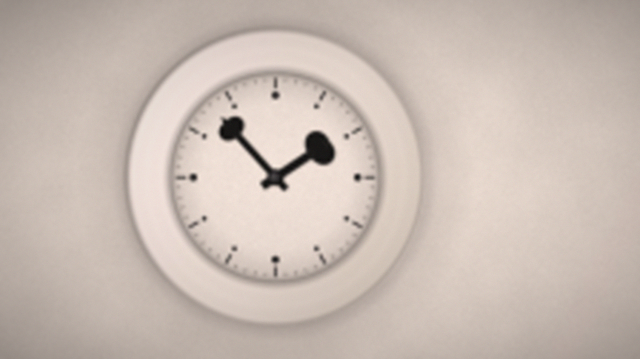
1:53
